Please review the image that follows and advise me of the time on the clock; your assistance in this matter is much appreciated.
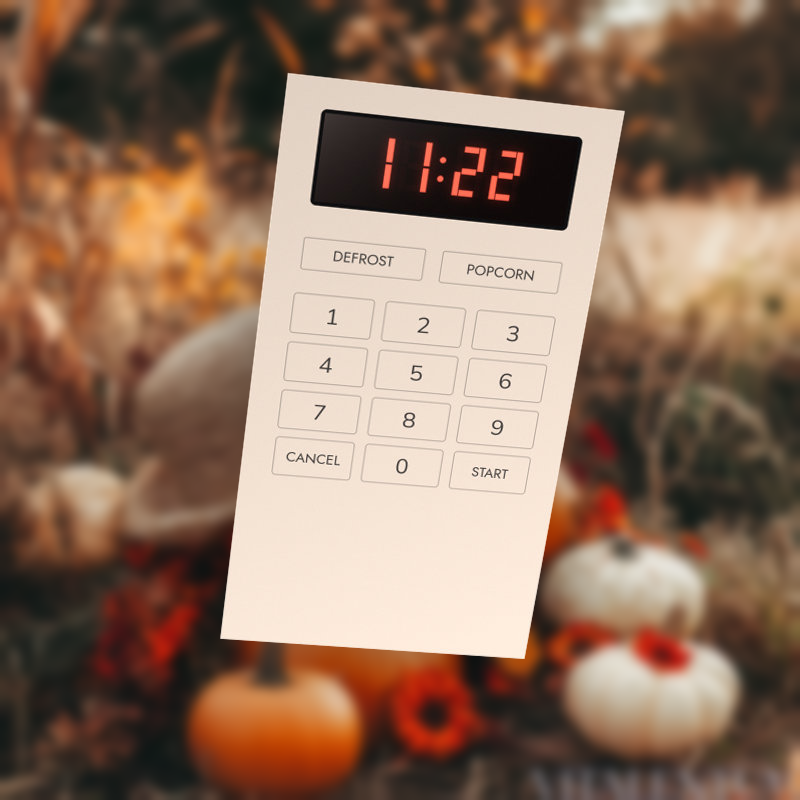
11:22
